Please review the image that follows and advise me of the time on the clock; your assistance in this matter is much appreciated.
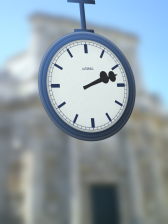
2:12
